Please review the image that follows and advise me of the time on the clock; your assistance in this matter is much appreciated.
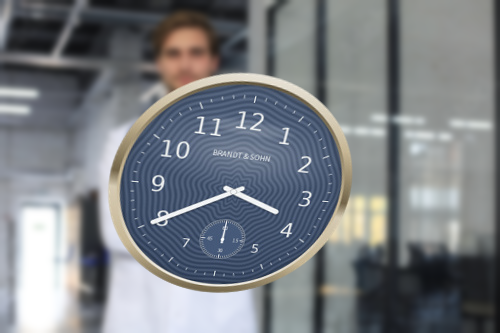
3:40
